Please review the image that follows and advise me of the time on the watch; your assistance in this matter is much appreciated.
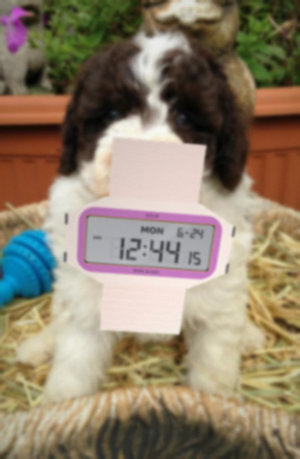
12:44:15
